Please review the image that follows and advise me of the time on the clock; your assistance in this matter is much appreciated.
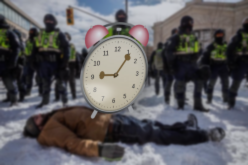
9:06
